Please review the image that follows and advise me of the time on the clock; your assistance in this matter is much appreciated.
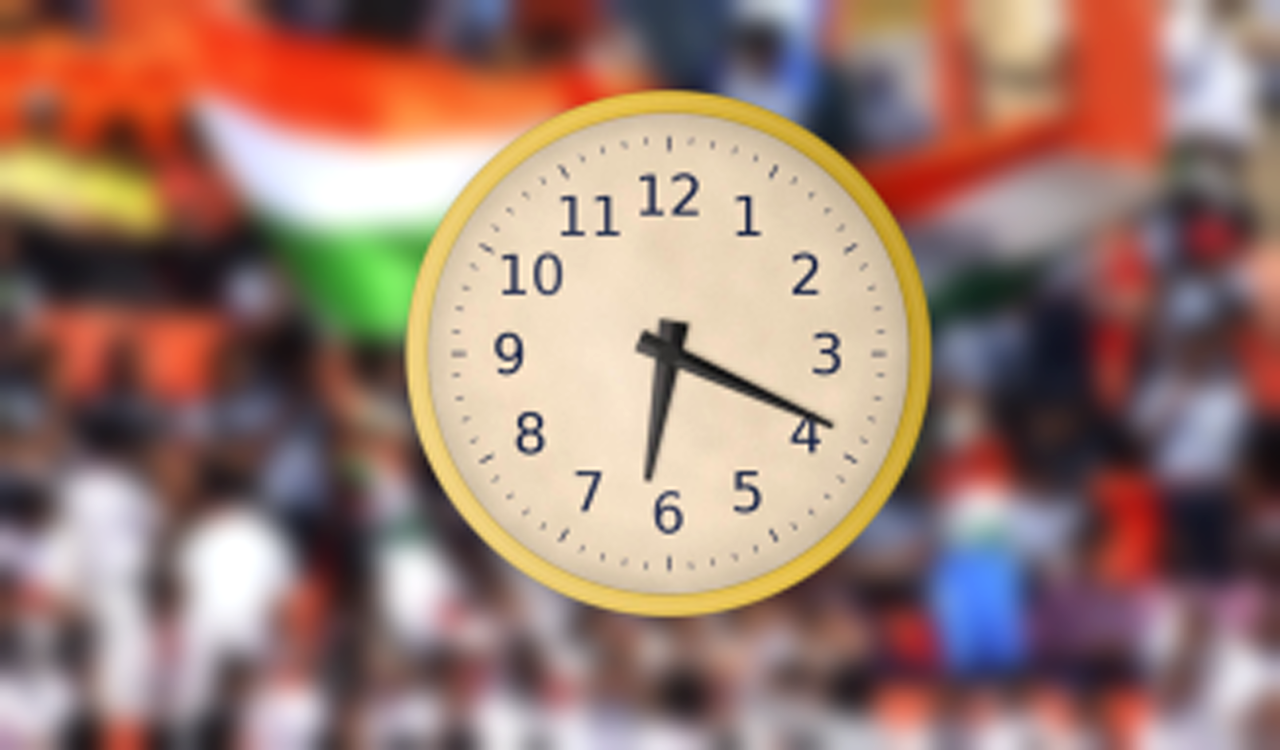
6:19
